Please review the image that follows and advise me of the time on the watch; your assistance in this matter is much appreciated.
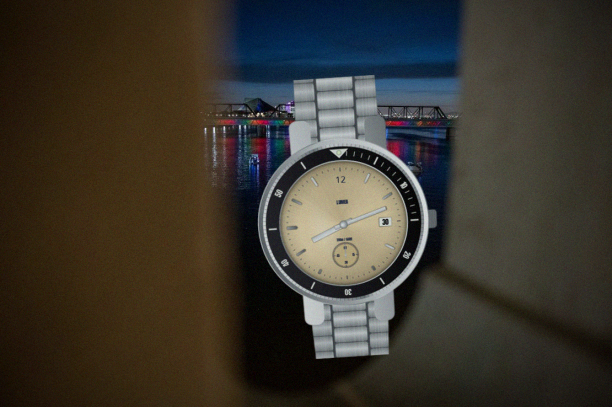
8:12
